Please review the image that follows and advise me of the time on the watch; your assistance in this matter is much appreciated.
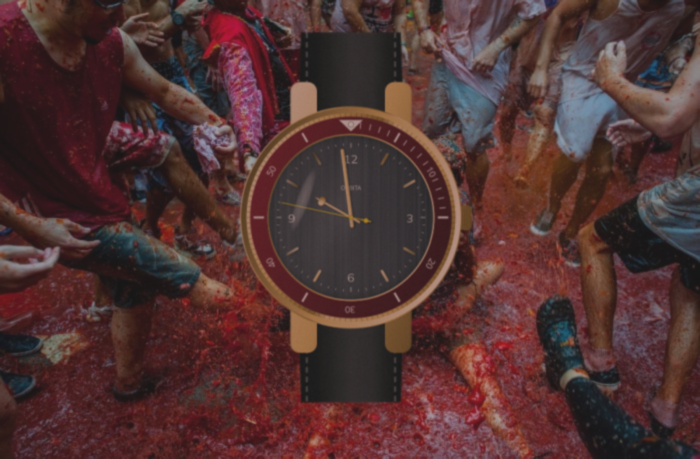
9:58:47
